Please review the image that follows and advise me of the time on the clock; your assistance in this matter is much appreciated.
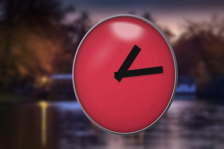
1:14
